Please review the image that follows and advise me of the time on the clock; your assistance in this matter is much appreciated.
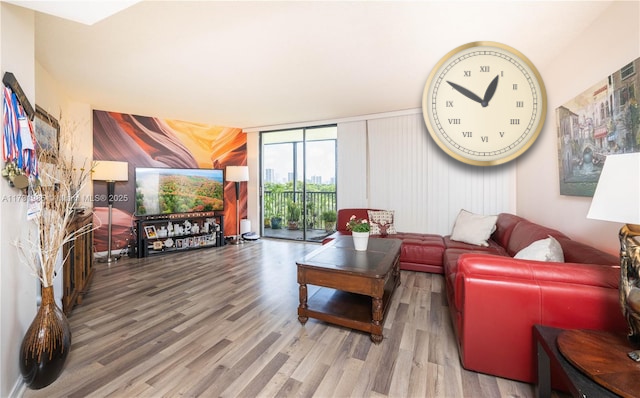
12:50
